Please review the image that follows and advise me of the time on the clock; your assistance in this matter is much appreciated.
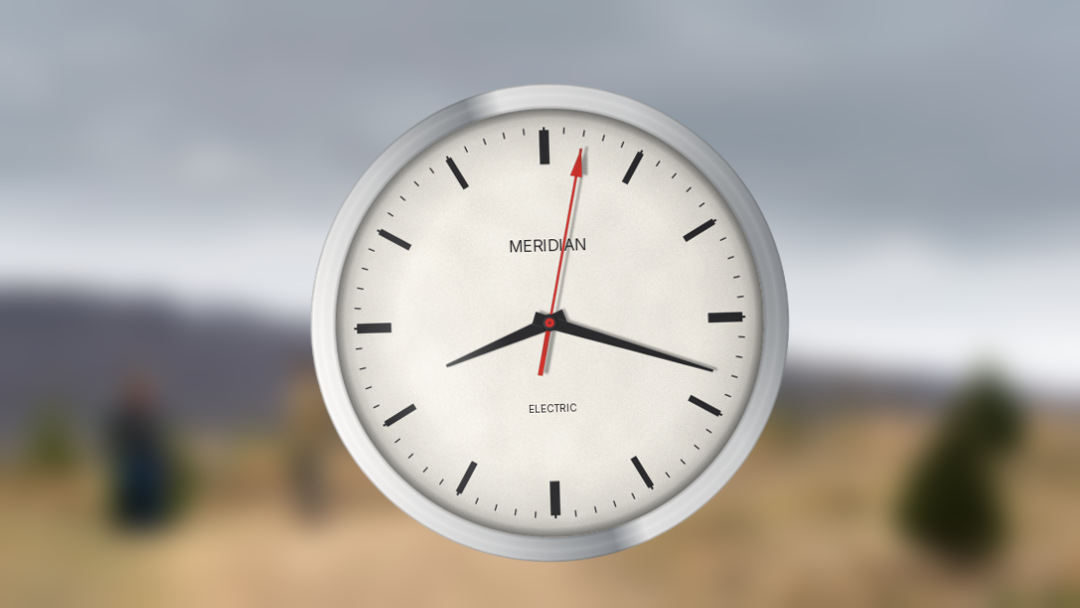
8:18:02
